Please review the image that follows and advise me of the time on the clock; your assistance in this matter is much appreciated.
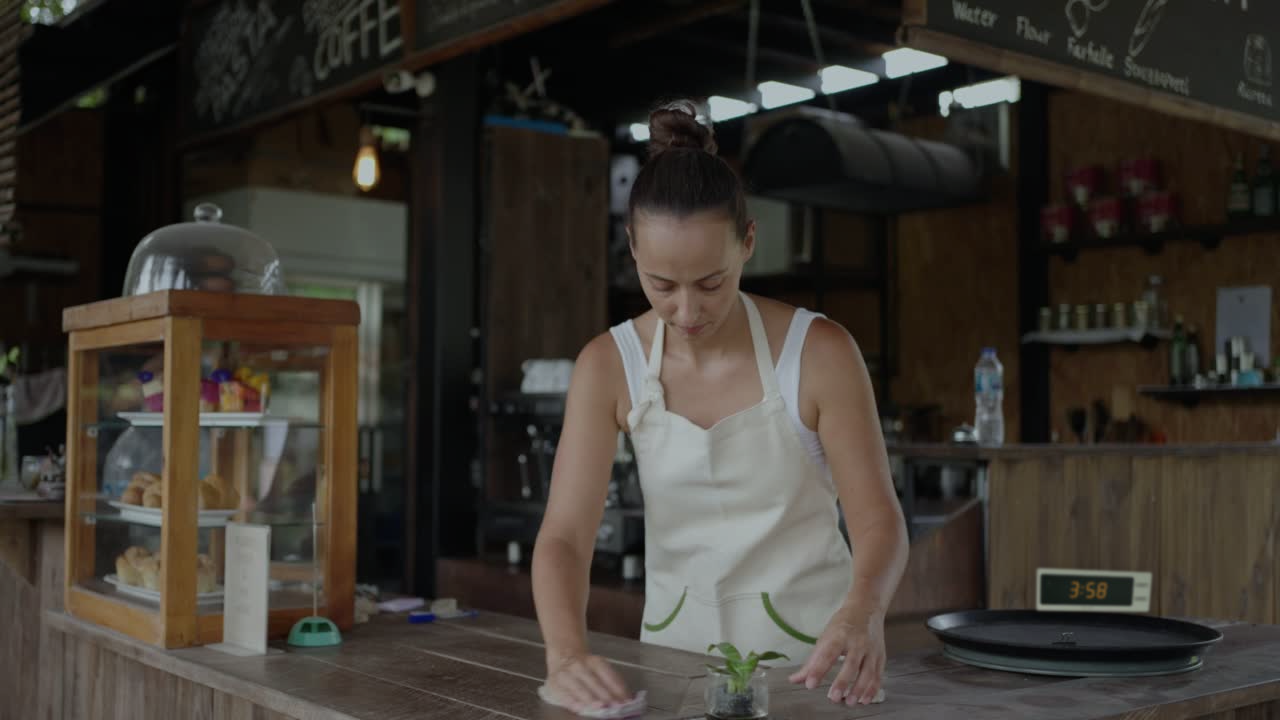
3:58
